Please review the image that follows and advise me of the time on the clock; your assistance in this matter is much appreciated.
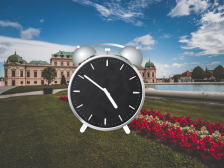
4:51
